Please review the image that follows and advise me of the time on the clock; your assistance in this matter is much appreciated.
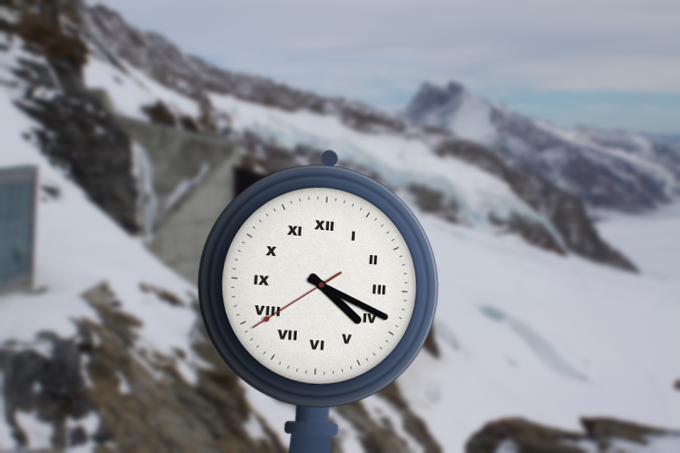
4:18:39
